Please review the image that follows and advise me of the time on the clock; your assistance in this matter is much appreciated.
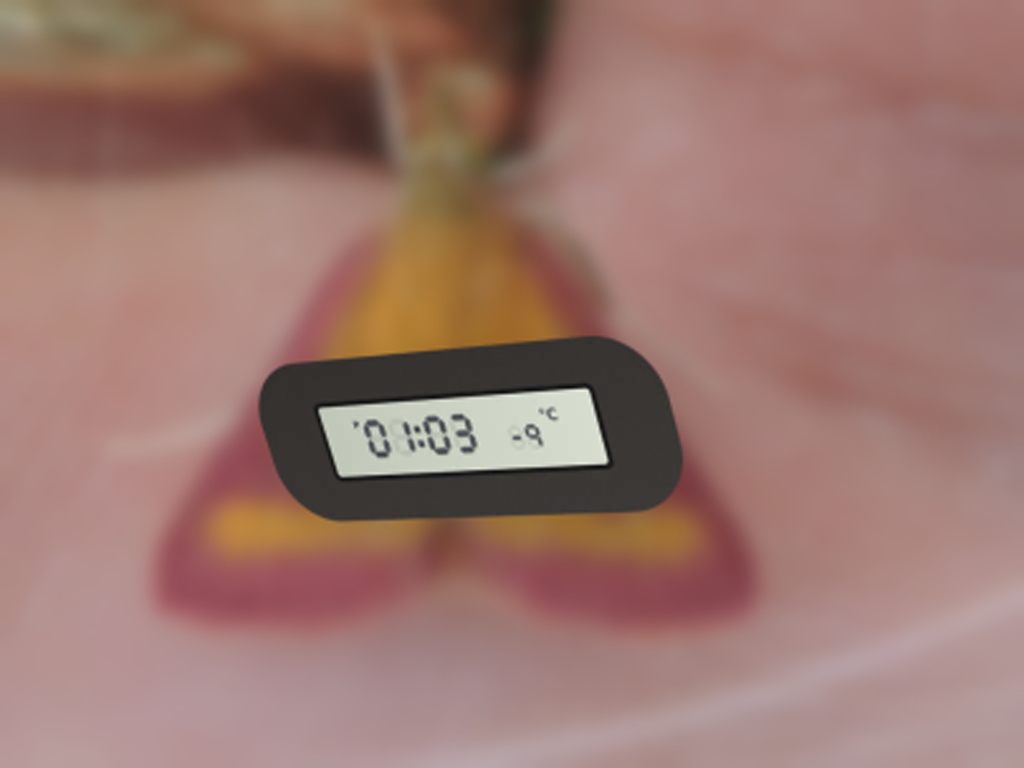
1:03
